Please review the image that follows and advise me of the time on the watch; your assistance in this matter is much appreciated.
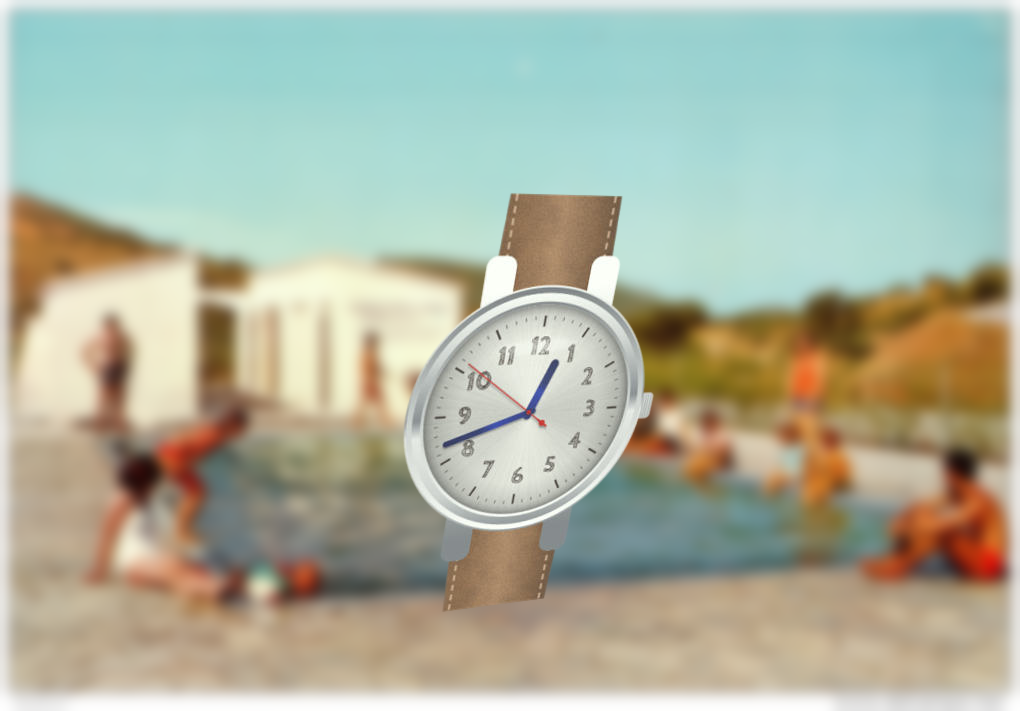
12:41:51
